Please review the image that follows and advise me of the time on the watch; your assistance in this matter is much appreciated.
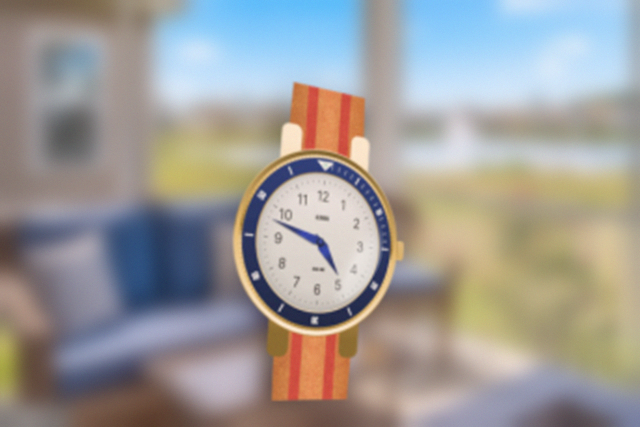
4:48
